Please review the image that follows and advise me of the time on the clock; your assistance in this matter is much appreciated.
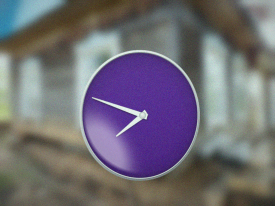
7:48
